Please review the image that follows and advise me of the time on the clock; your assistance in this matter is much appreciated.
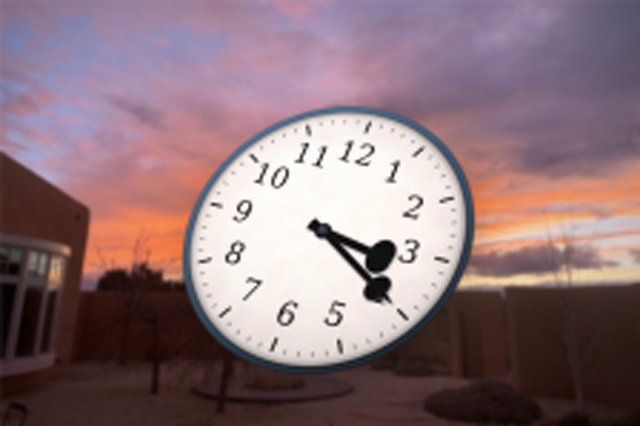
3:20
